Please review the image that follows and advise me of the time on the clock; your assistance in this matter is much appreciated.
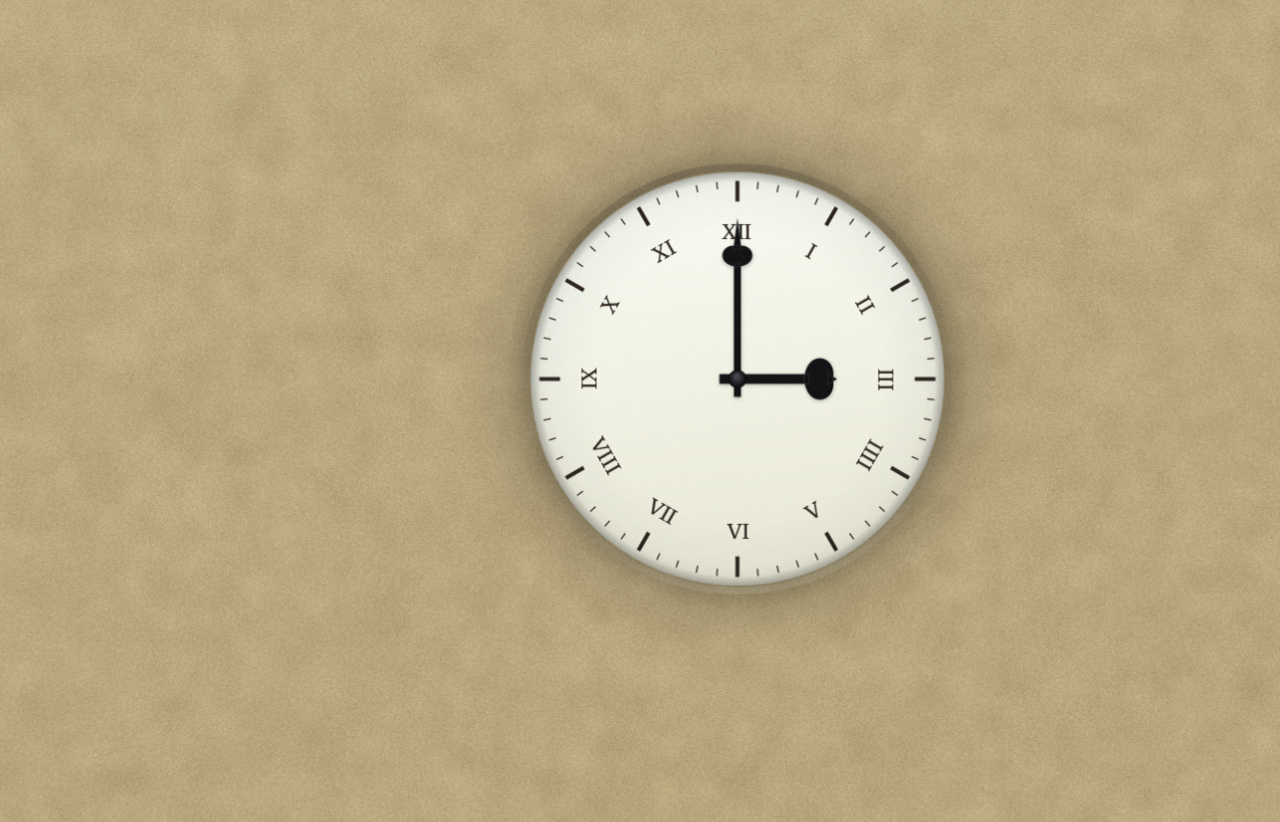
3:00
